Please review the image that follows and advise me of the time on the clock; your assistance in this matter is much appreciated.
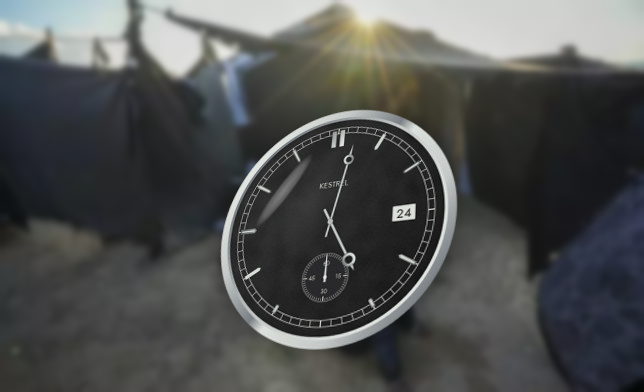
5:02
